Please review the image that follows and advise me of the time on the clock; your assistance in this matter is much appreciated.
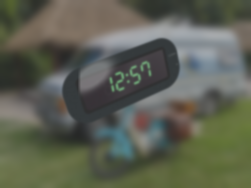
12:57
